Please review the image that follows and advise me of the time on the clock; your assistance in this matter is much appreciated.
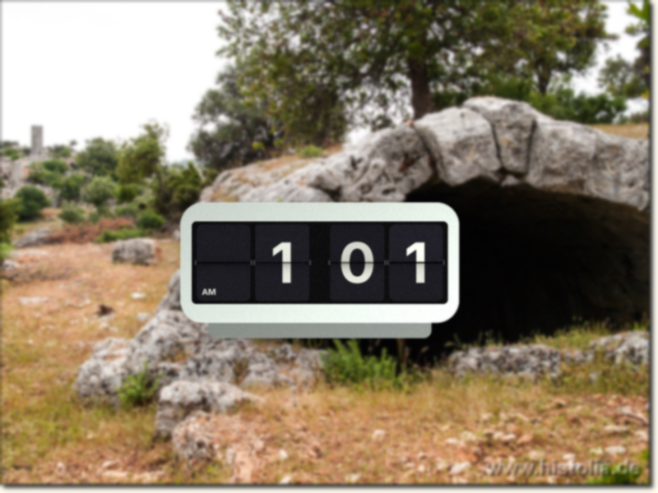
1:01
